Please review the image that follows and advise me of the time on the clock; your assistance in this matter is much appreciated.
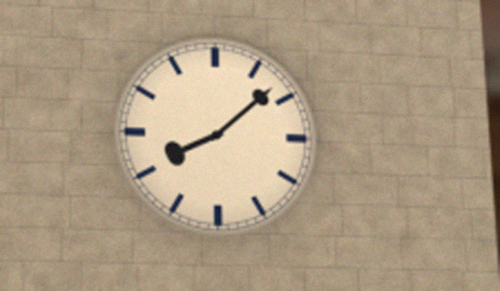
8:08
